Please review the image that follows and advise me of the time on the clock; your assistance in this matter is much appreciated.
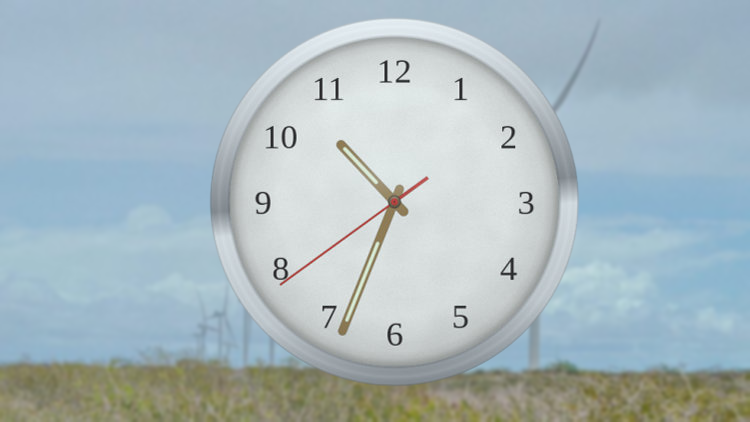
10:33:39
